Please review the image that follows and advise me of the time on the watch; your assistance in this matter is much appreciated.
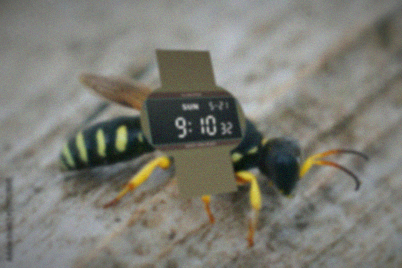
9:10
